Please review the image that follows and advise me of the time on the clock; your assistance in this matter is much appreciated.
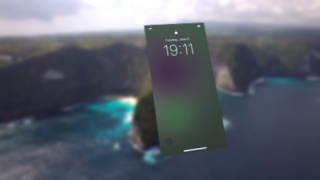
19:11
